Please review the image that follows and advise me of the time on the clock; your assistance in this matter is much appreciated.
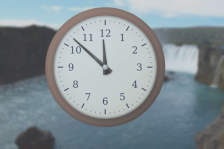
11:52
